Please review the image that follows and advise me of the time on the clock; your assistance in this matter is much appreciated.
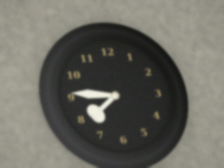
7:46
